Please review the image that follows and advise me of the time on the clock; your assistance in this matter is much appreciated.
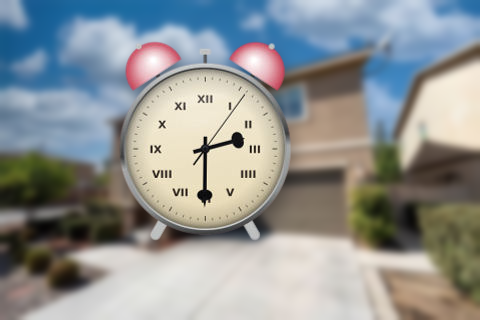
2:30:06
